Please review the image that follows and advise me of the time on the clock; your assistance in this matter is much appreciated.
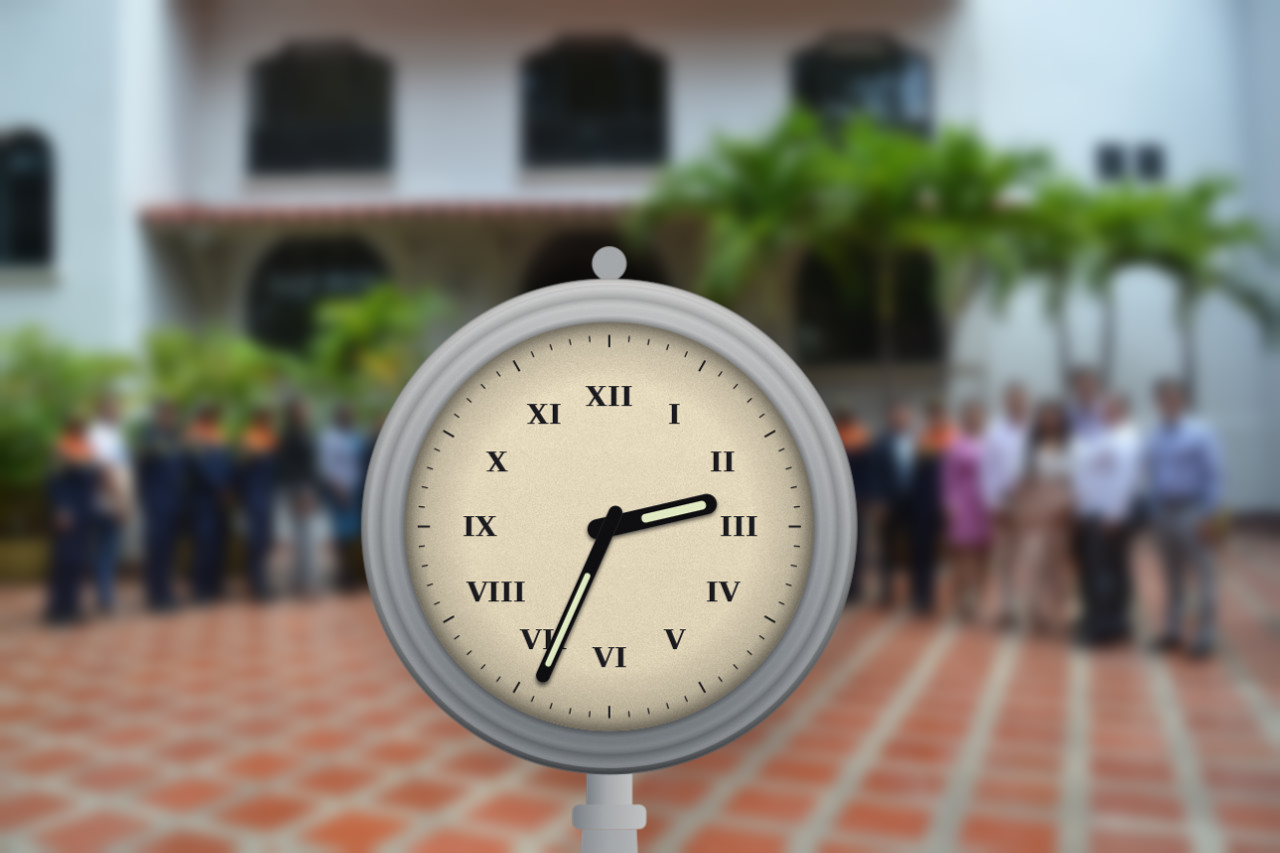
2:34
